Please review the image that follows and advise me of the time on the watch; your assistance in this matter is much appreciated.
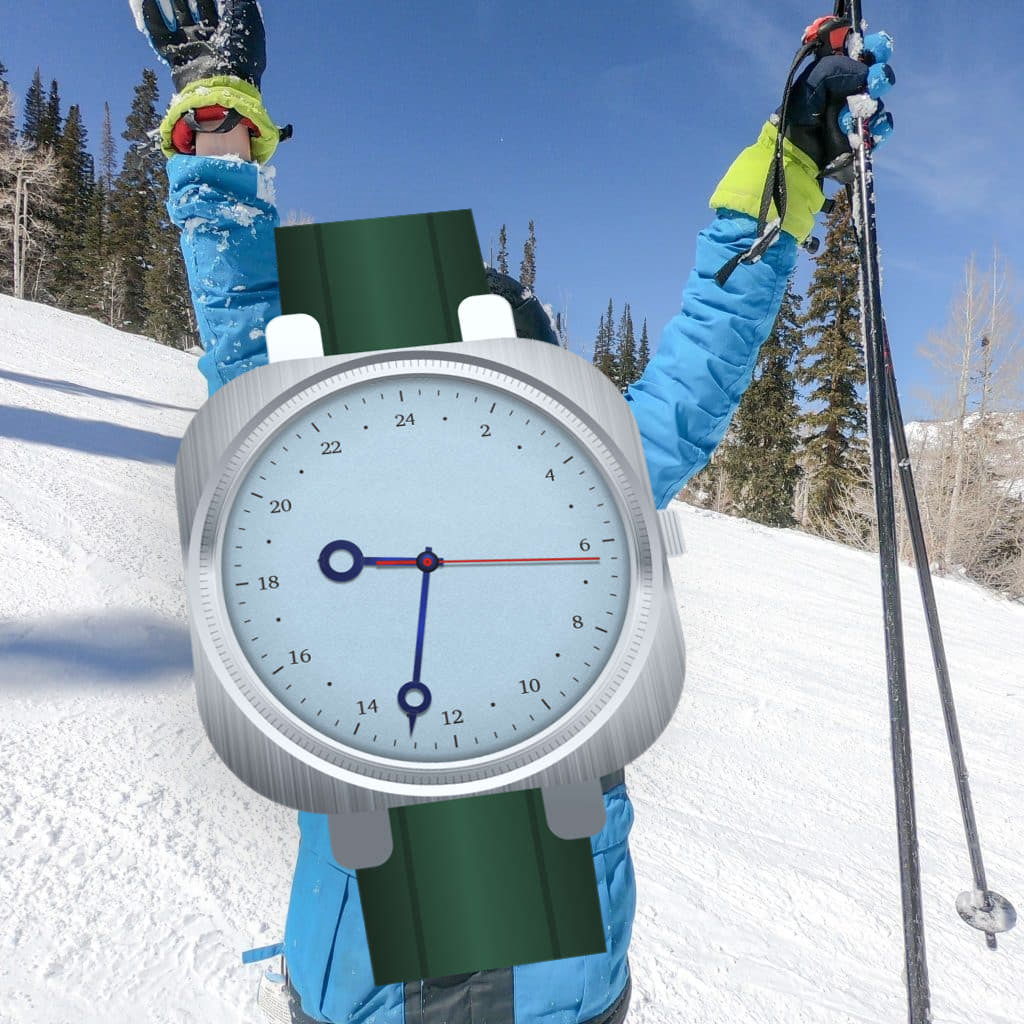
18:32:16
